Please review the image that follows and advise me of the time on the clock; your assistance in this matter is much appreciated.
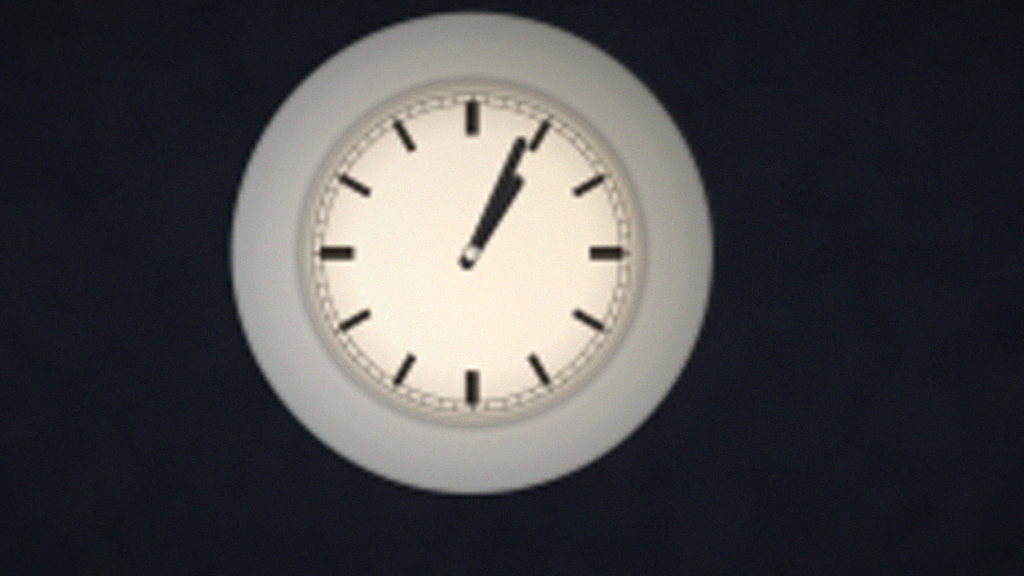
1:04
